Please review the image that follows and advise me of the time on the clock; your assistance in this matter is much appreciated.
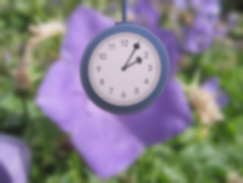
2:05
